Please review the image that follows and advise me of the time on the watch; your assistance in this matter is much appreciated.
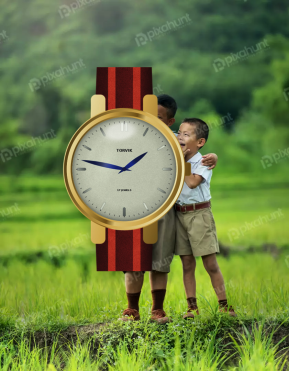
1:47
